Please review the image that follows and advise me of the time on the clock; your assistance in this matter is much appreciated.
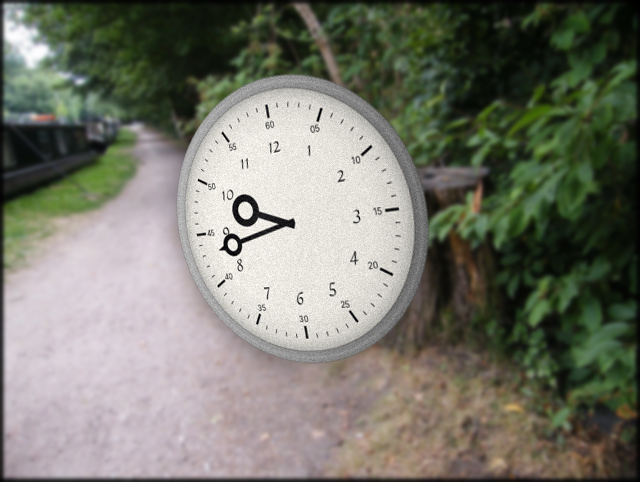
9:43
